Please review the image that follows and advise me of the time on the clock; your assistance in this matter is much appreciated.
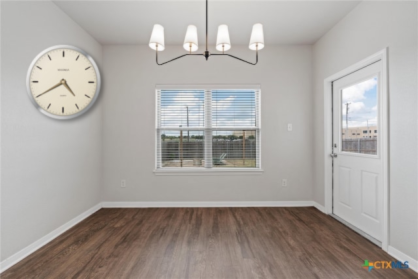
4:40
